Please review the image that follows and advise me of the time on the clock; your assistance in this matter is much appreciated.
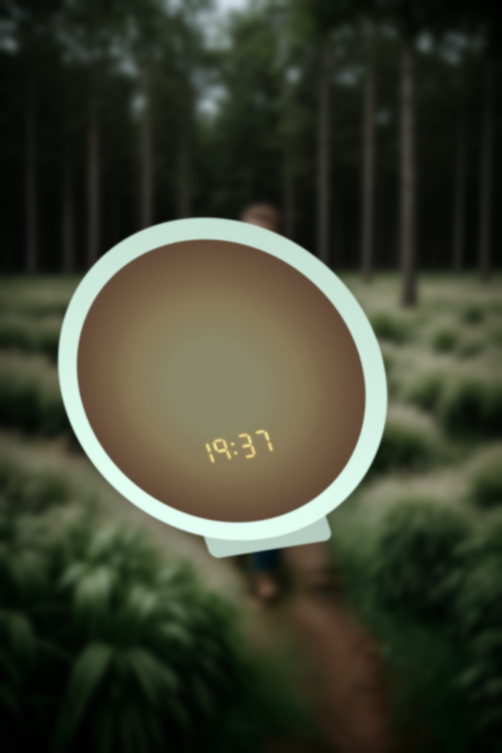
19:37
